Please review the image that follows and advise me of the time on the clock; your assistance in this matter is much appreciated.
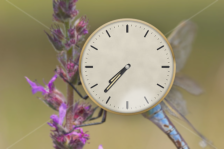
7:37
